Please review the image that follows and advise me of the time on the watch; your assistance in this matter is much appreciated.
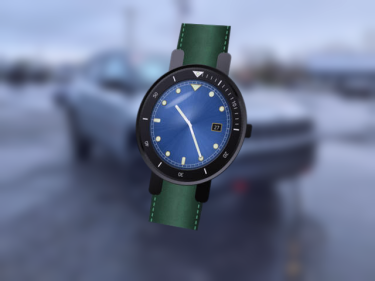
10:25
